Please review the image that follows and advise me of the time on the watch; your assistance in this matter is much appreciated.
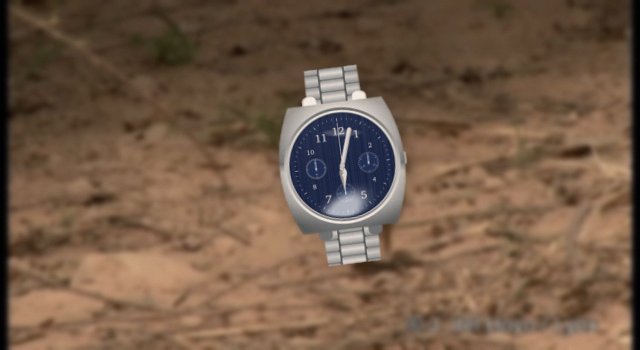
6:03
